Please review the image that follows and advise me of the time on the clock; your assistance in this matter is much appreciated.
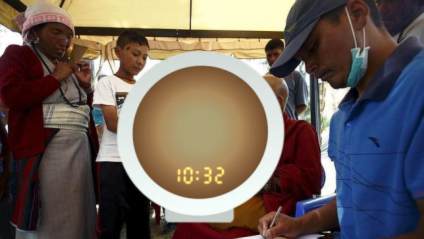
10:32
